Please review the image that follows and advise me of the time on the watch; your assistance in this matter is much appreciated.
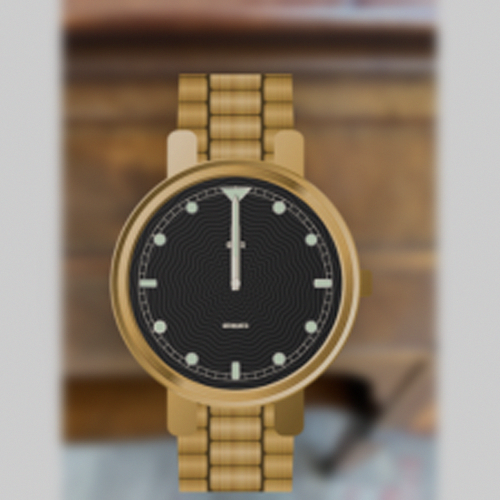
12:00
